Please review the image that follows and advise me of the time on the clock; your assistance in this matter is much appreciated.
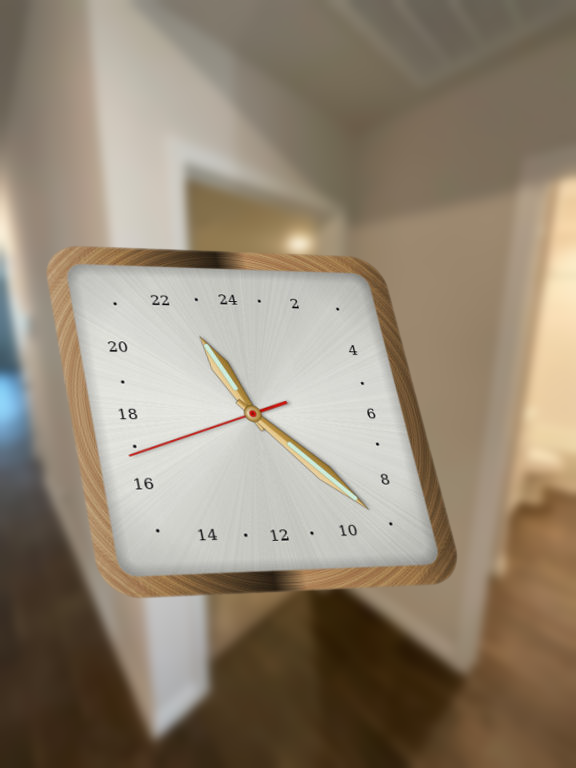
22:22:42
